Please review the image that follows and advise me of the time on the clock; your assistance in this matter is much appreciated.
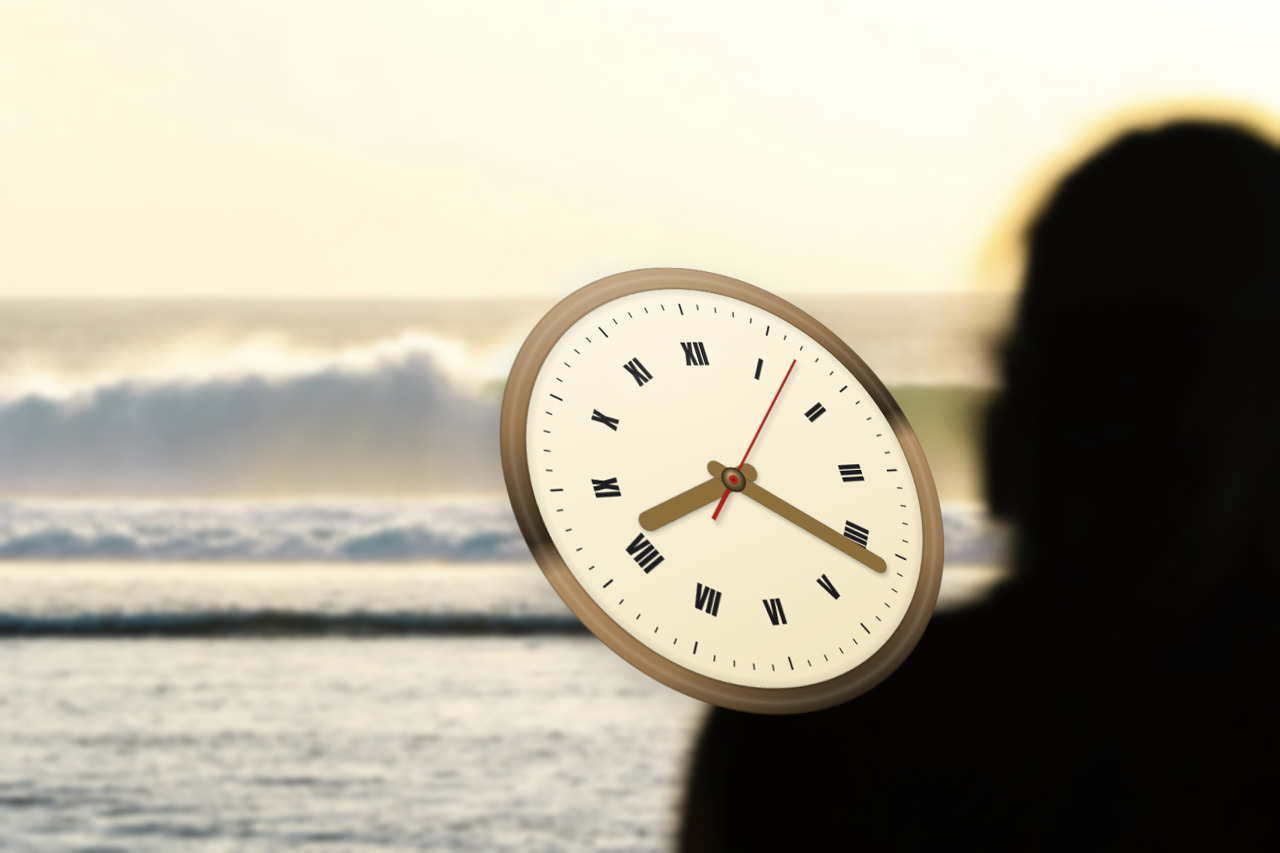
8:21:07
